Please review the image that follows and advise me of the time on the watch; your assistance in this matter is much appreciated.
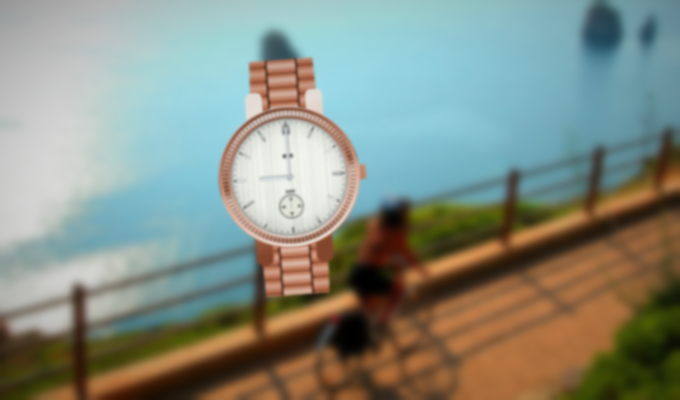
9:00
